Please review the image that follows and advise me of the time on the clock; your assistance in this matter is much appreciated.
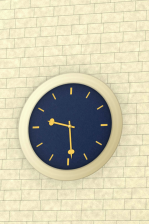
9:29
